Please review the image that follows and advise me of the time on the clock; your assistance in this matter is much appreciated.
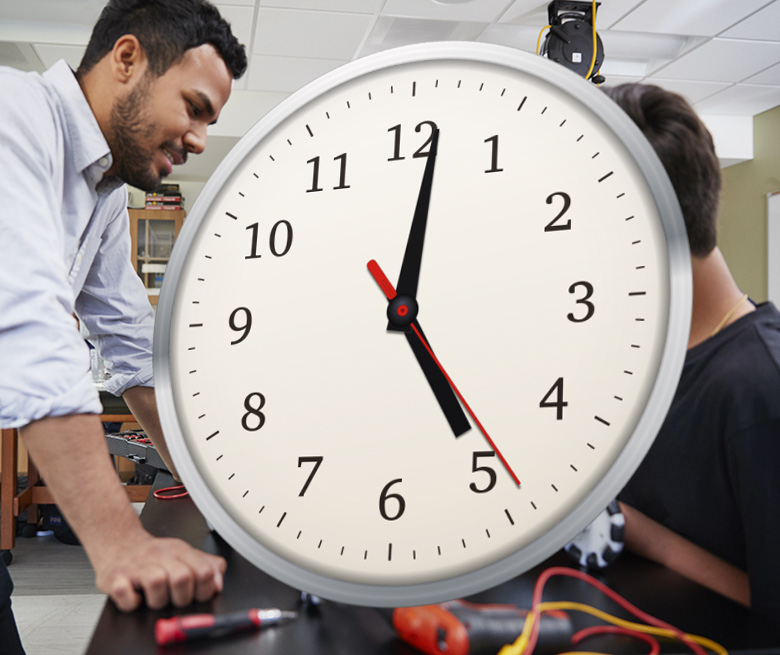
5:01:24
